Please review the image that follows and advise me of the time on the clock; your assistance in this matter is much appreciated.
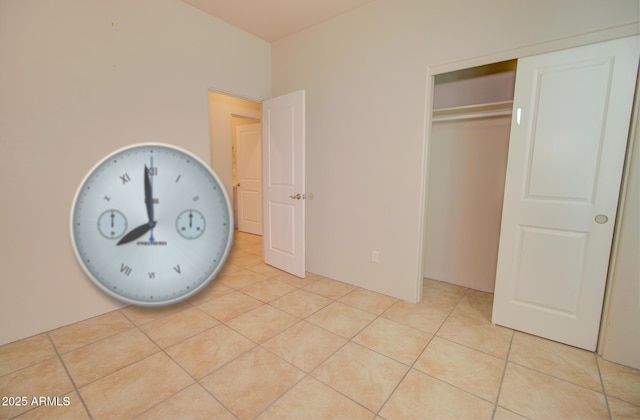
7:59
